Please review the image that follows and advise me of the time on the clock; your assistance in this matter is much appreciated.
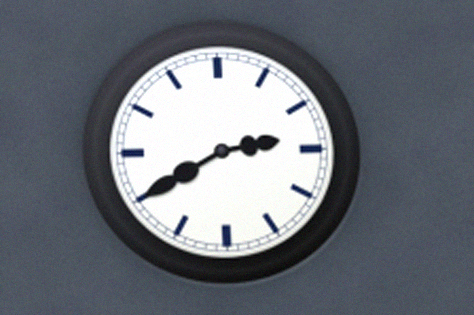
2:40
